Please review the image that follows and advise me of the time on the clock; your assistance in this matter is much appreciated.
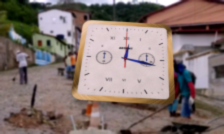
12:17
